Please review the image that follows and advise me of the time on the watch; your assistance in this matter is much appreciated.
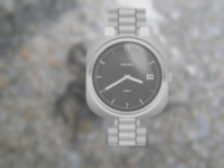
3:40
